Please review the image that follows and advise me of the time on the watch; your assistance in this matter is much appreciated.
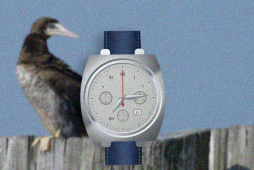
7:14
